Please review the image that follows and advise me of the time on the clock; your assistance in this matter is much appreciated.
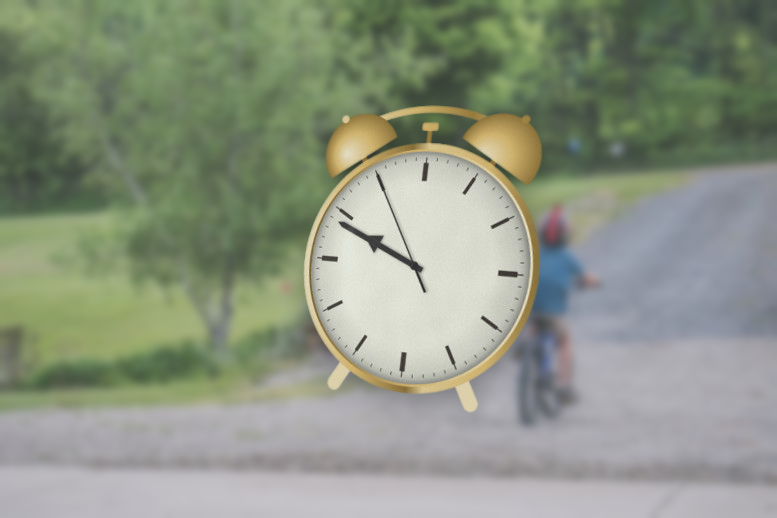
9:48:55
